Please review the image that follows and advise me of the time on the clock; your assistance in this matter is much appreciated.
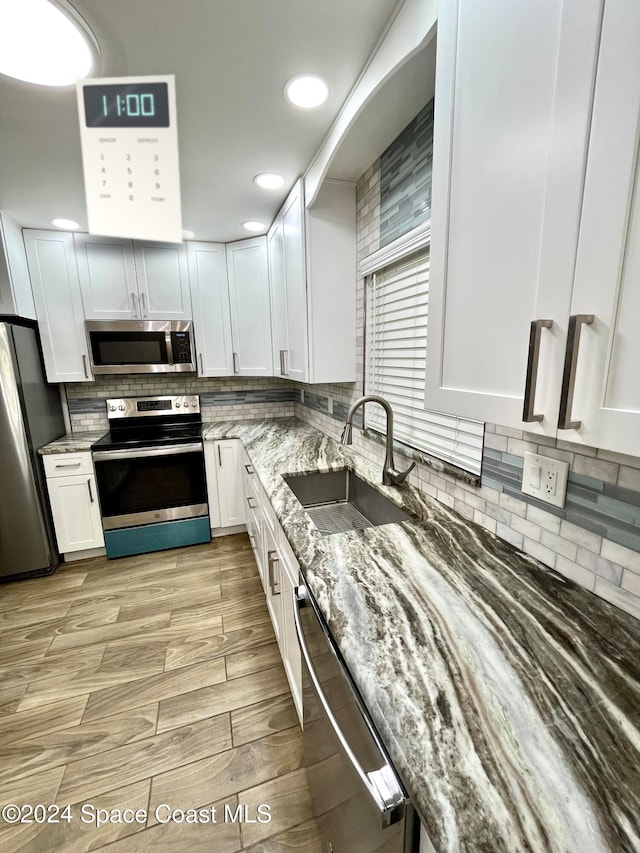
11:00
